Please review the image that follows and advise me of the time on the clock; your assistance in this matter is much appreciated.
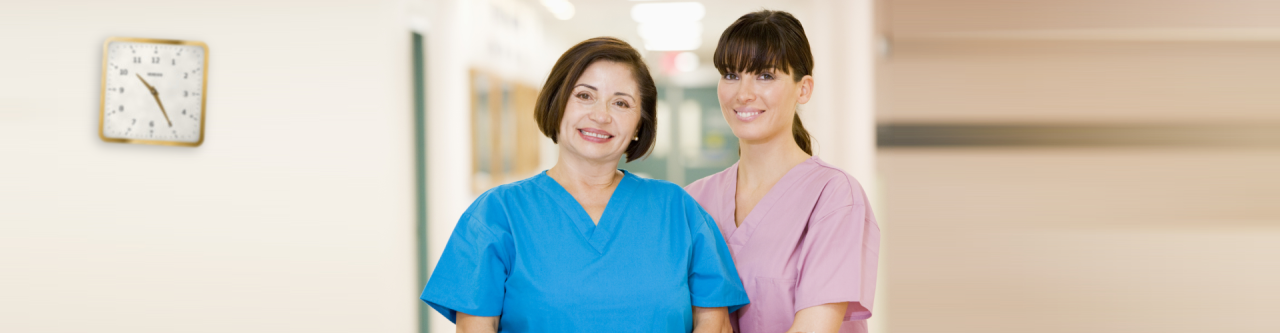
10:25
